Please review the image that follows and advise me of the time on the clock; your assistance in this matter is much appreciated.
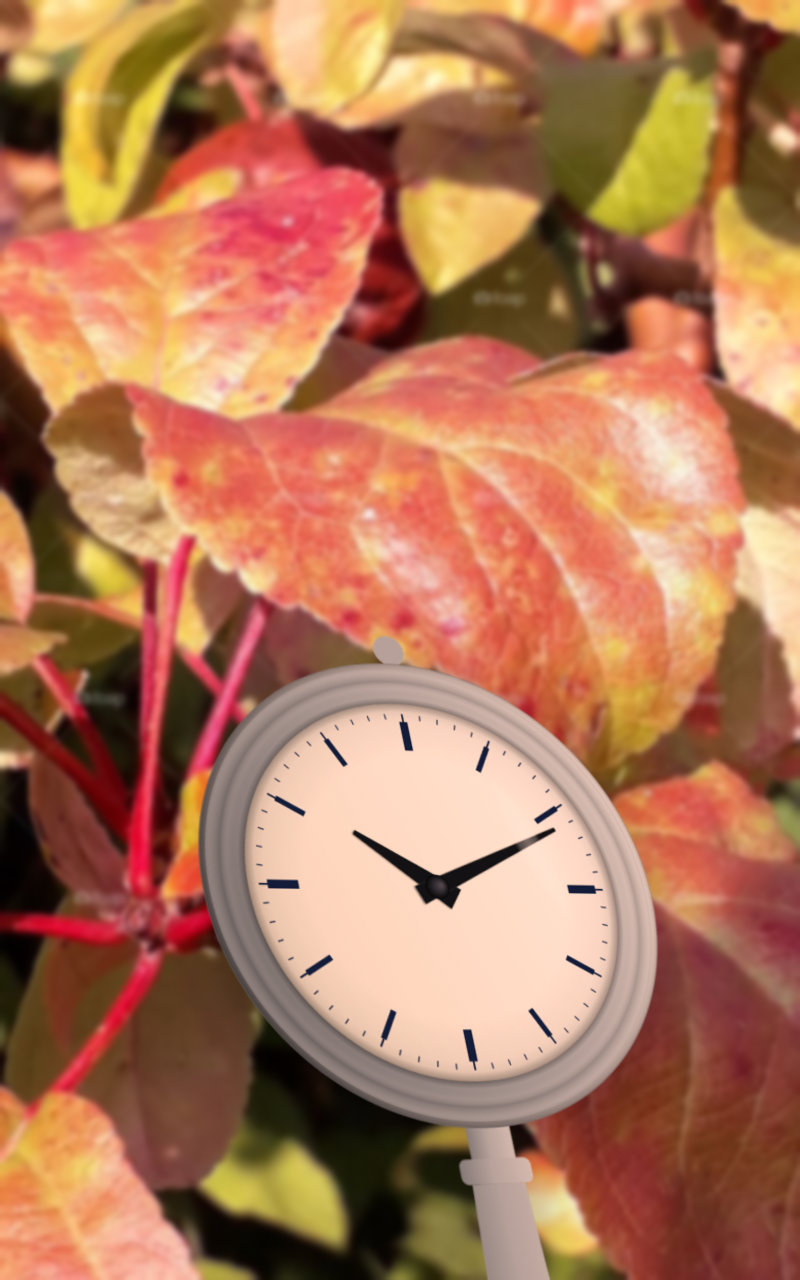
10:11
